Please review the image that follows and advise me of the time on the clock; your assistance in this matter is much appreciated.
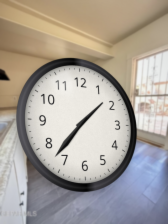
1:37
